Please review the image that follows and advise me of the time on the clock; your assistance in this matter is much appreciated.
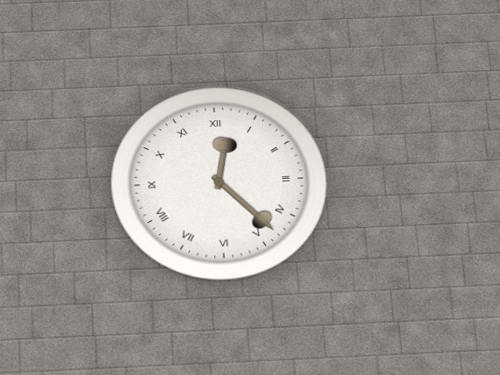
12:23
